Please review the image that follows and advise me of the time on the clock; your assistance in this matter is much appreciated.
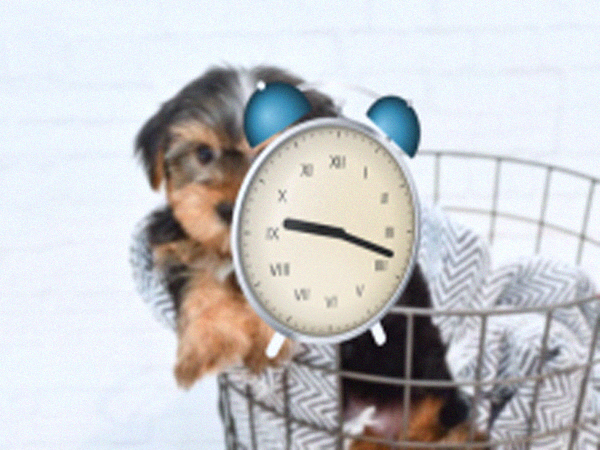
9:18
